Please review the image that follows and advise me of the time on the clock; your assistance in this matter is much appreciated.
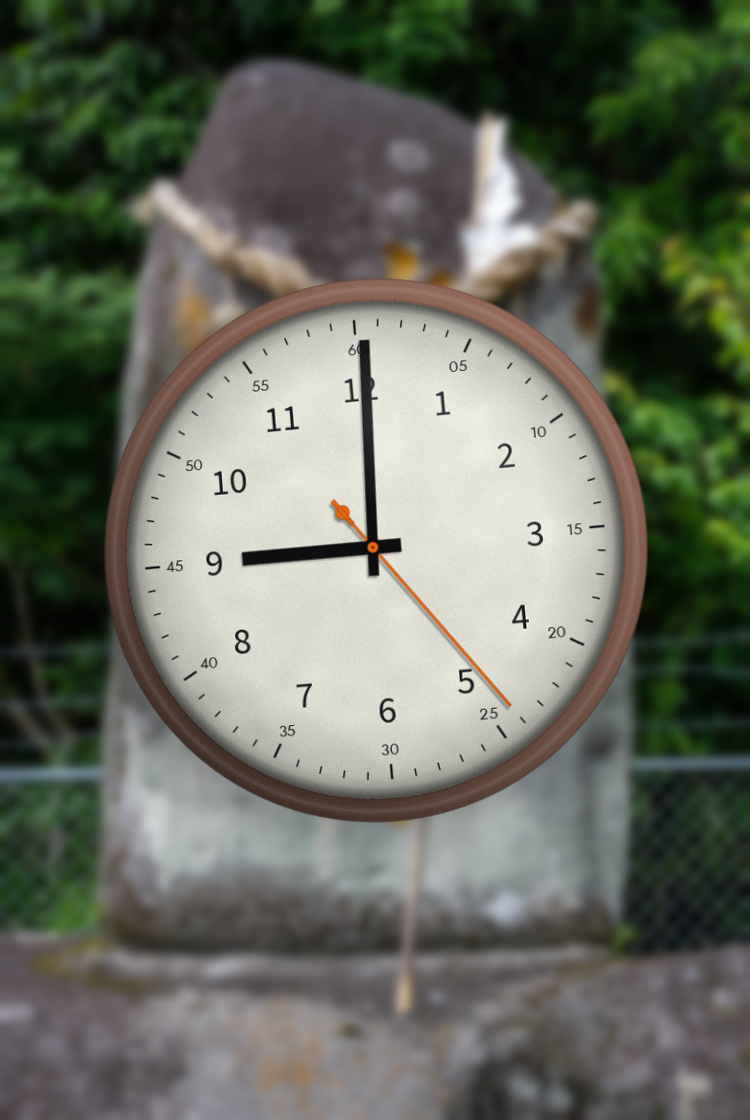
9:00:24
